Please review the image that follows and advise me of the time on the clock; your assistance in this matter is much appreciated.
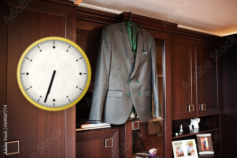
6:33
